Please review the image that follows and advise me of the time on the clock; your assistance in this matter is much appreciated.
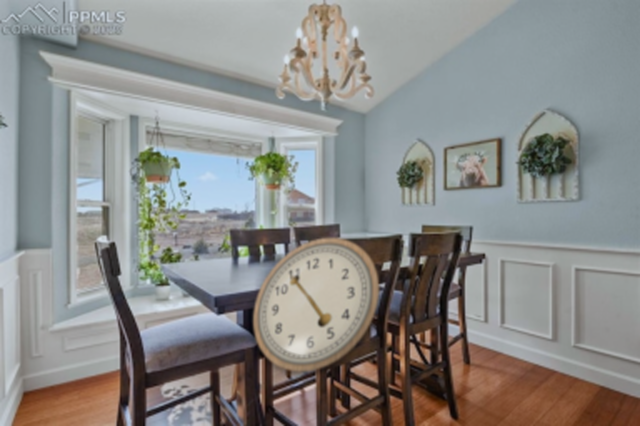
4:54
